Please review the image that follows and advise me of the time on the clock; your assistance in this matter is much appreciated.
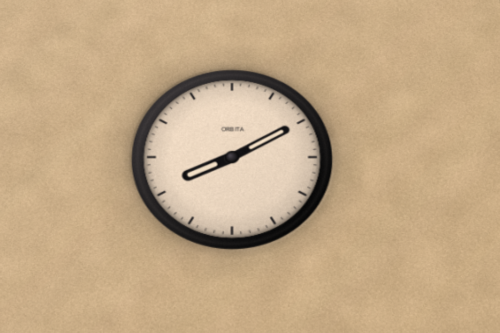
8:10
